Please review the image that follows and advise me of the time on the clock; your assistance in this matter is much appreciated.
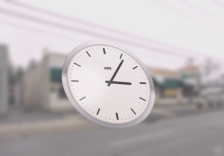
3:06
